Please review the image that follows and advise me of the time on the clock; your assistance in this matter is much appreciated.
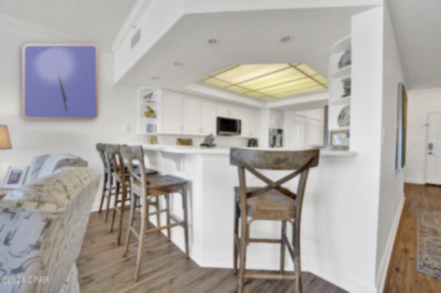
5:28
